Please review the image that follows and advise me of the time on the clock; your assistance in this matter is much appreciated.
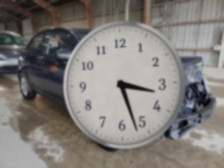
3:27
